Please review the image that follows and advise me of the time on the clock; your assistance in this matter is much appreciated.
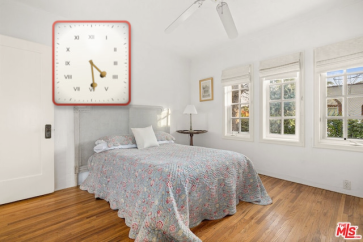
4:29
